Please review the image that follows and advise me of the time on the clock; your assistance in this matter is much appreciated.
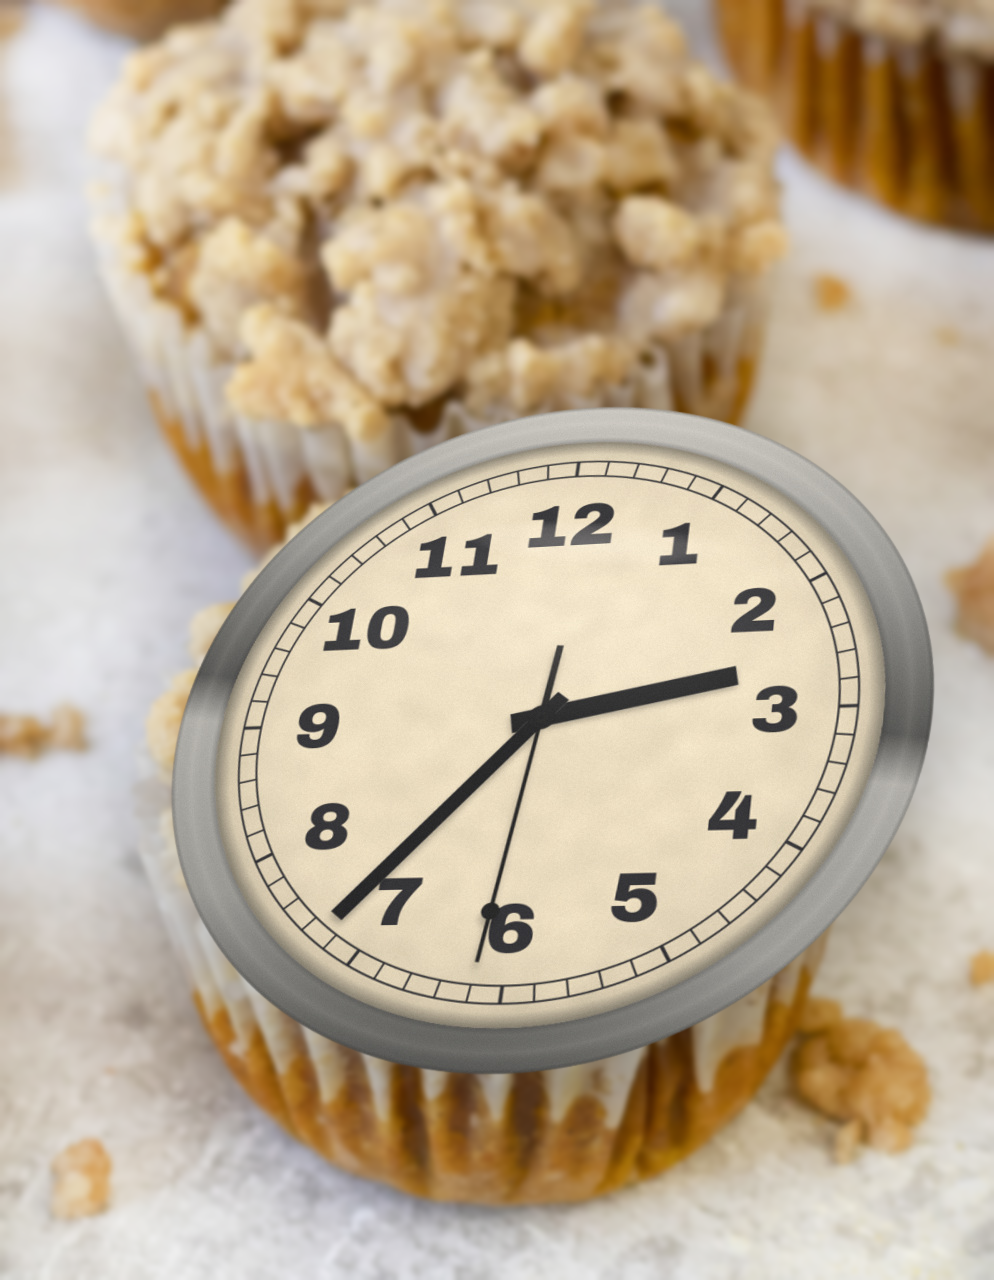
2:36:31
